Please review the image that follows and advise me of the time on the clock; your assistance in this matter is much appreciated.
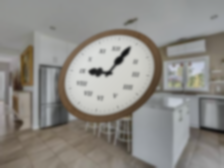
9:04
